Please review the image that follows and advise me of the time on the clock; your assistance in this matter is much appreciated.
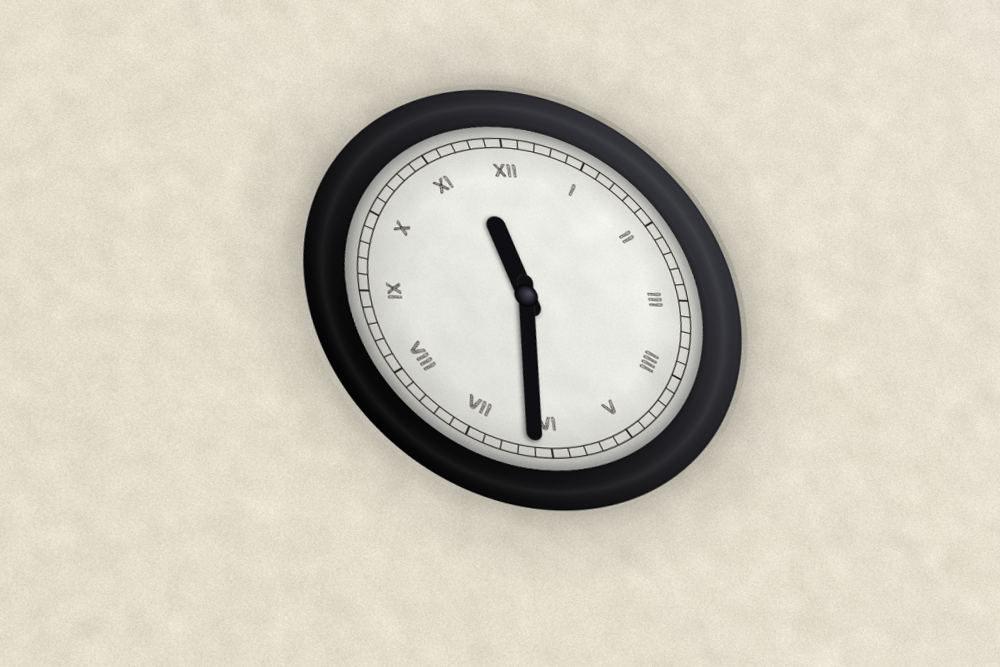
11:31
